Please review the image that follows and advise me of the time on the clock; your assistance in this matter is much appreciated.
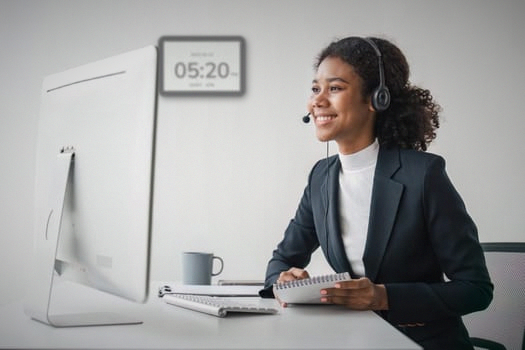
5:20
